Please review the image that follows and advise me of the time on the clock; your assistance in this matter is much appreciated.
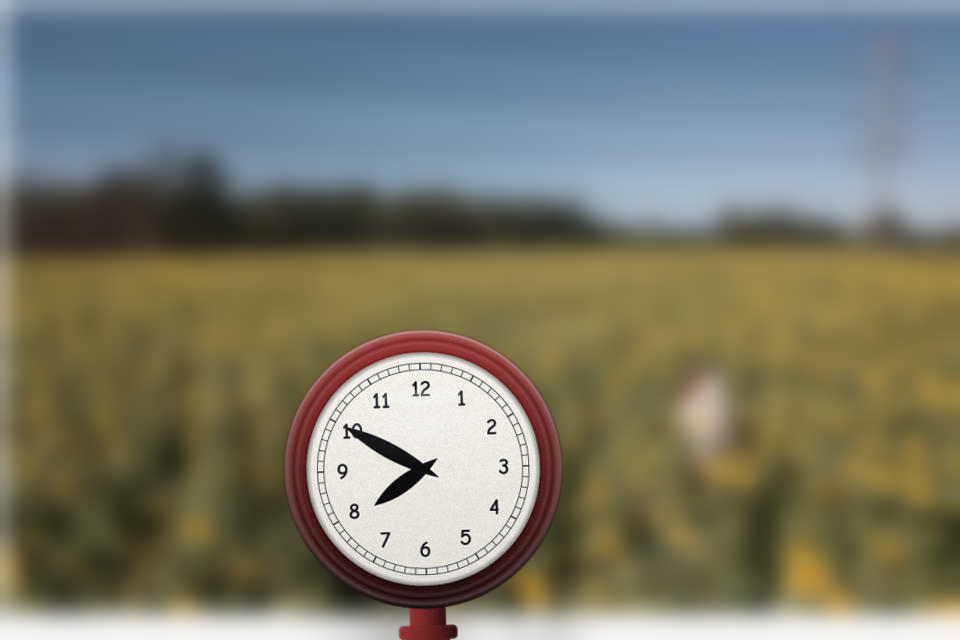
7:50
